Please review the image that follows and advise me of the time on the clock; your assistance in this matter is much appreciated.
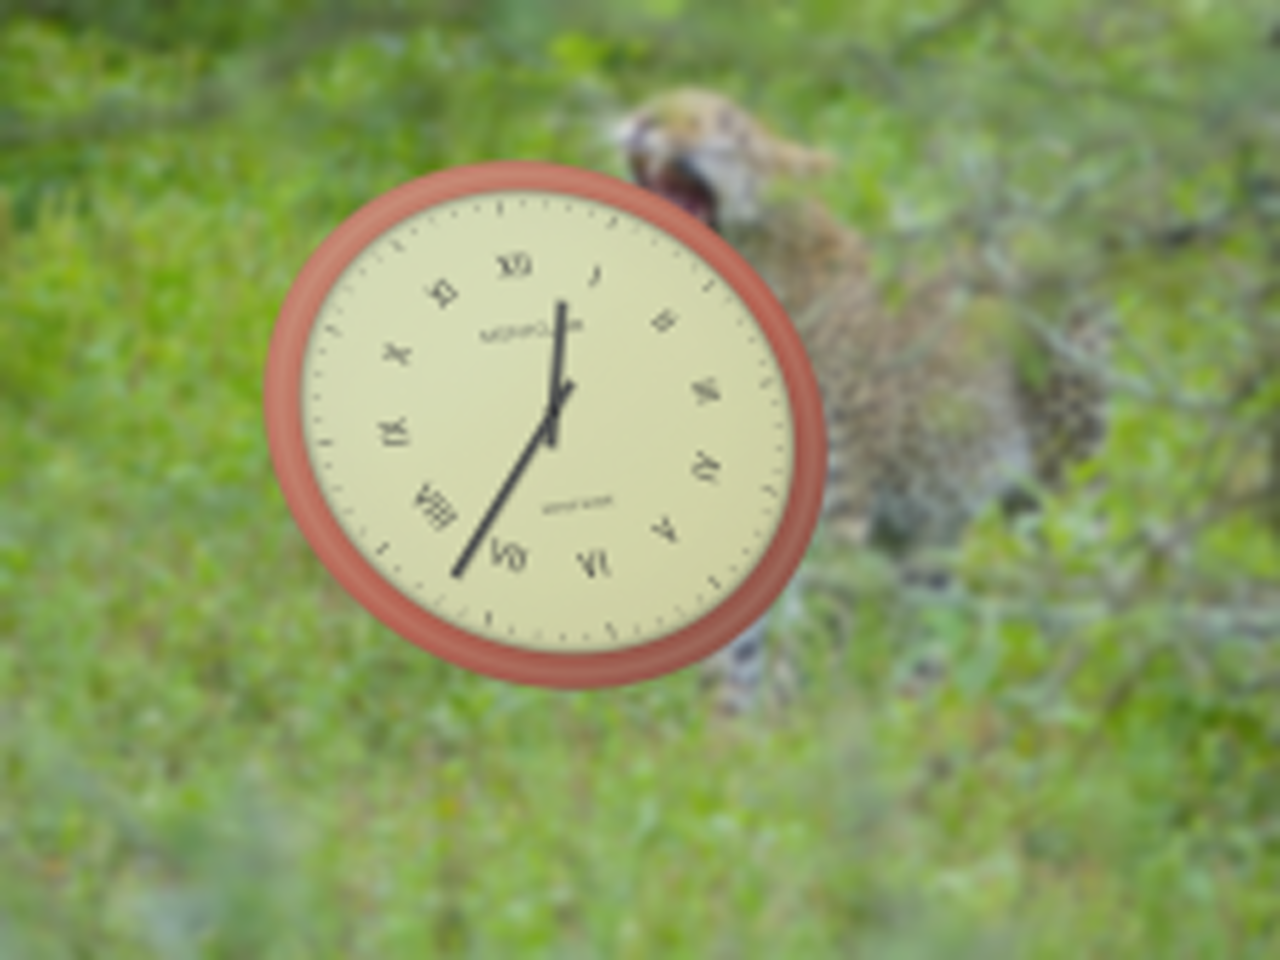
12:37
